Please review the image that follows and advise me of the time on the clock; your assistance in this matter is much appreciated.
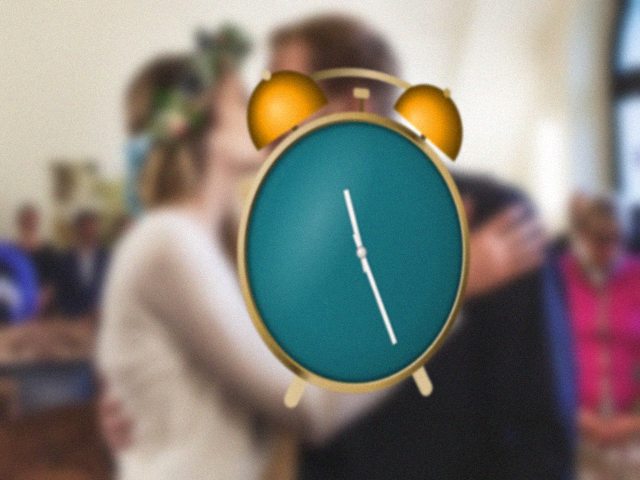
11:26
